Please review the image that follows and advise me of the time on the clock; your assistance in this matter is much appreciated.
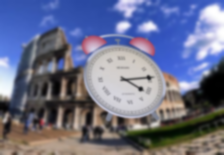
4:14
